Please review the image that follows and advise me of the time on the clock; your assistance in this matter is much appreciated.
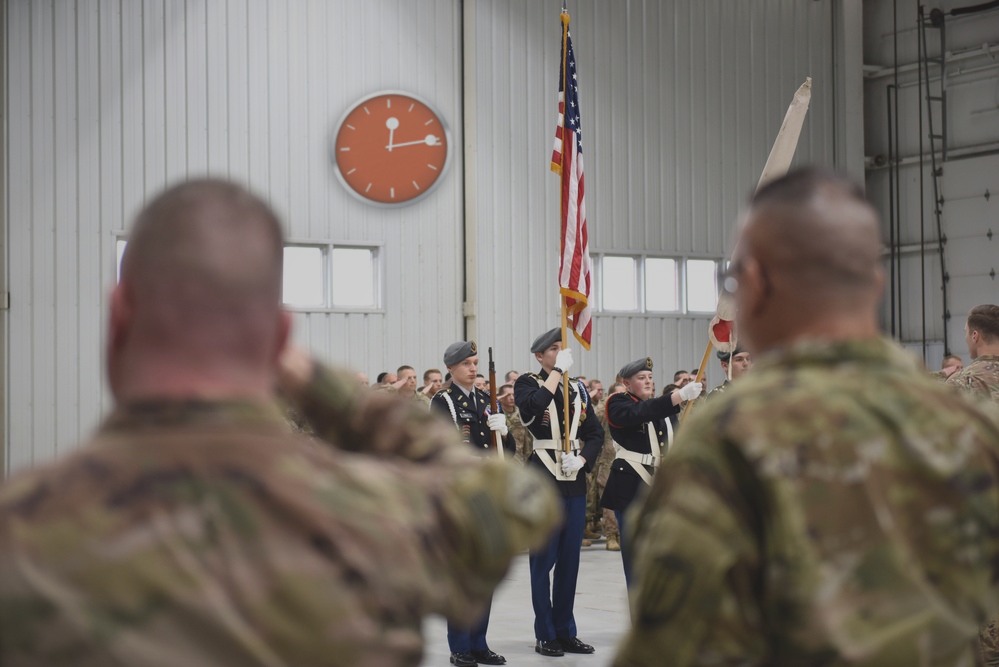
12:14
